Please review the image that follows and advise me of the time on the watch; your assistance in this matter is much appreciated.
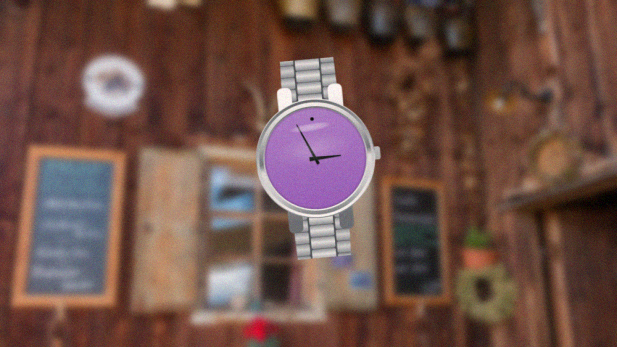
2:56
